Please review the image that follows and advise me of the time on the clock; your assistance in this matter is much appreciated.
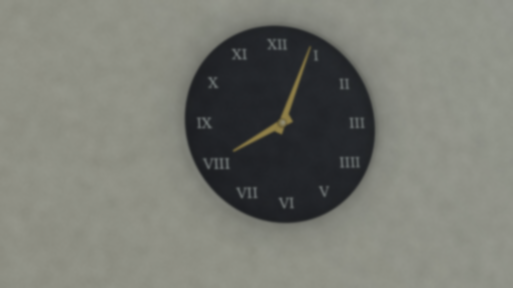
8:04
